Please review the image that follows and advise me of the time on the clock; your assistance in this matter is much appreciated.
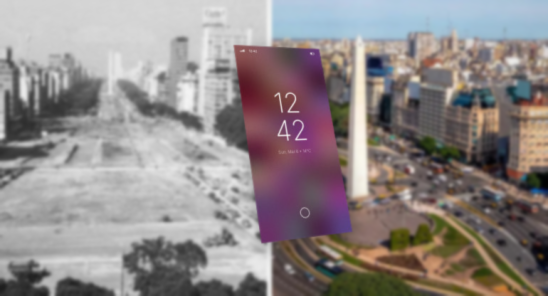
12:42
